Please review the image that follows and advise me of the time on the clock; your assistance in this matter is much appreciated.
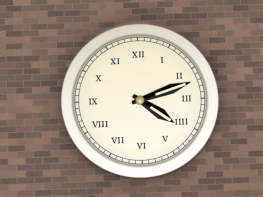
4:12
